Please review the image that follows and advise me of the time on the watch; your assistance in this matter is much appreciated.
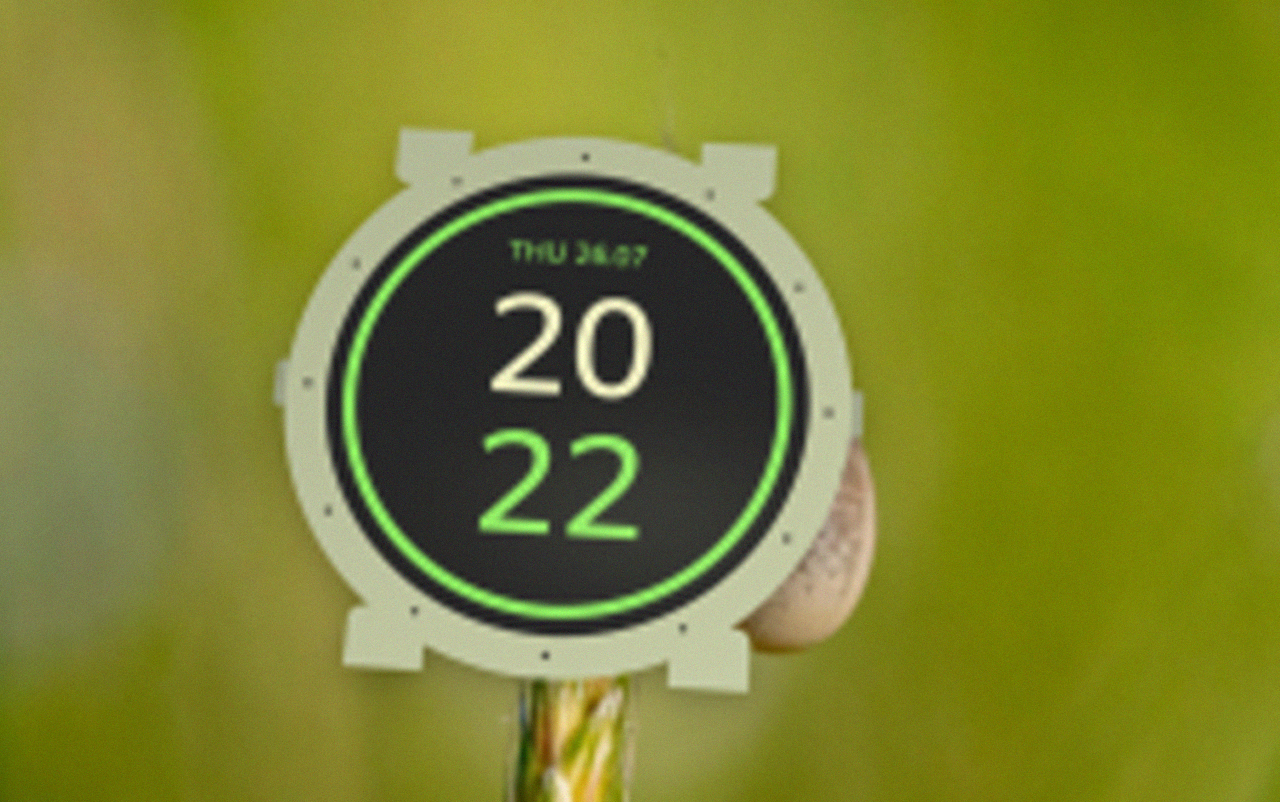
20:22
